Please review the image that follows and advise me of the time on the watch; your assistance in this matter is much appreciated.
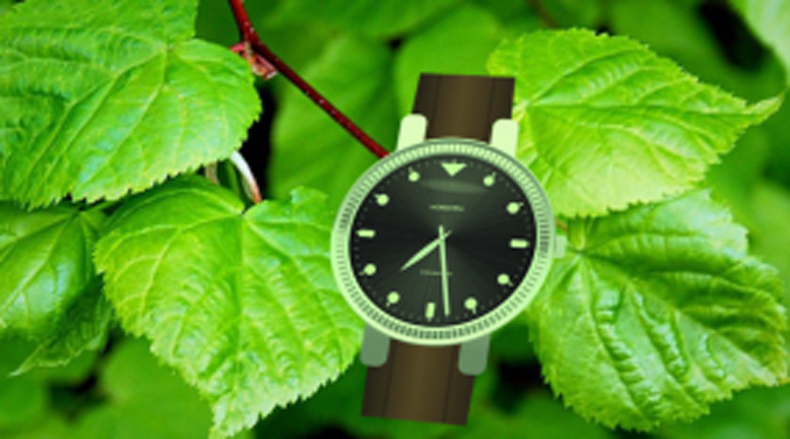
7:28
